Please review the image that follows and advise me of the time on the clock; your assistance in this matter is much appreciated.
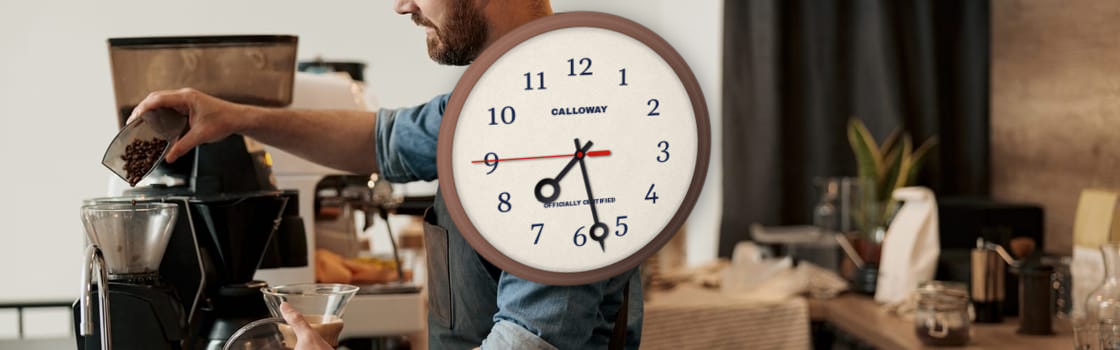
7:27:45
